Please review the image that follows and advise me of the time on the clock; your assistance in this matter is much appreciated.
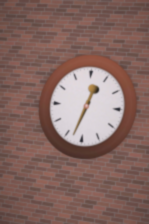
12:33
